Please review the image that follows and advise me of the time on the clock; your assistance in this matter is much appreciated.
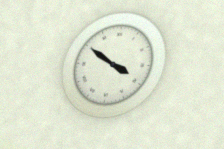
3:50
